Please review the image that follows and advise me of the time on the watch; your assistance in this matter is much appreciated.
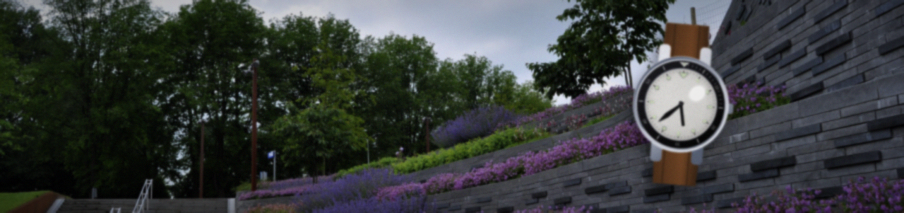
5:38
